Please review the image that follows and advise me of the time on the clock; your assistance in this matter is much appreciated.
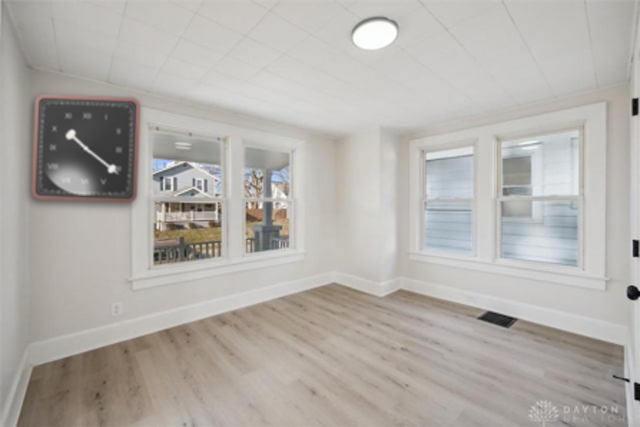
10:21
